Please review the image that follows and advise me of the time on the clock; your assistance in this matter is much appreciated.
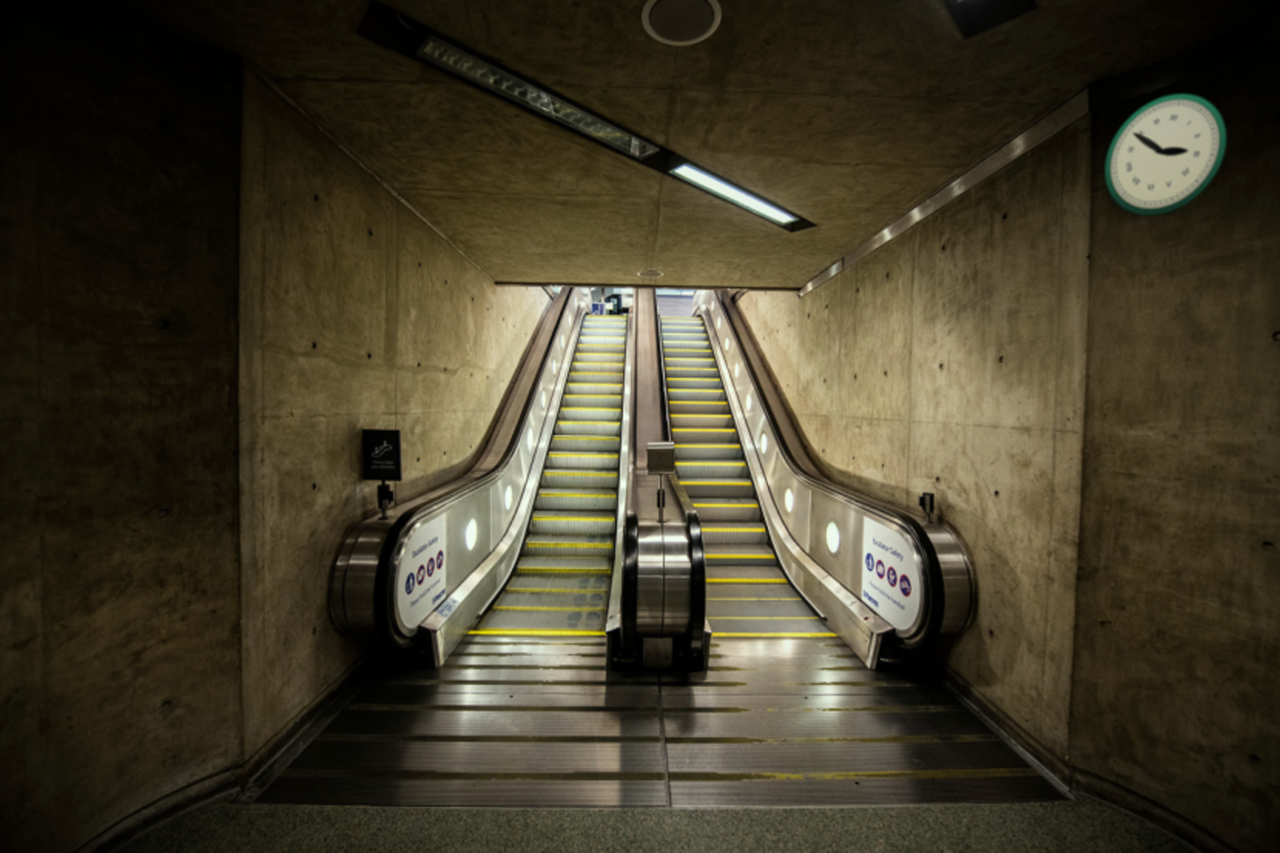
2:49
